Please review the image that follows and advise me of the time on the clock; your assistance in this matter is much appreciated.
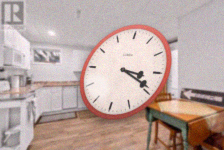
3:19
